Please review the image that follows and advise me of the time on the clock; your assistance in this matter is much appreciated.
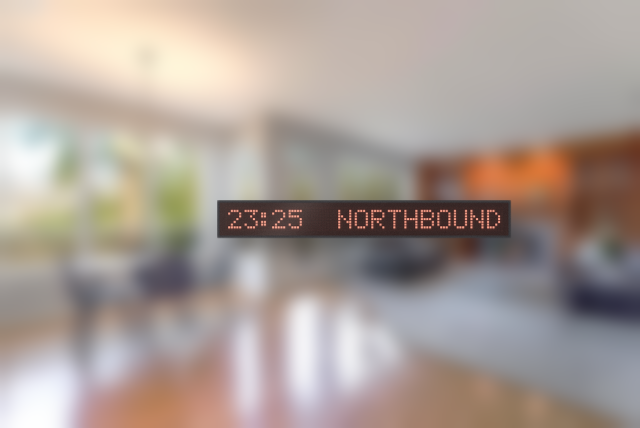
23:25
